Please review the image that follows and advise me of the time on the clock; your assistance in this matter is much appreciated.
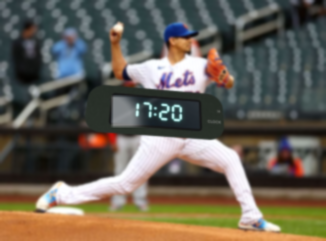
17:20
